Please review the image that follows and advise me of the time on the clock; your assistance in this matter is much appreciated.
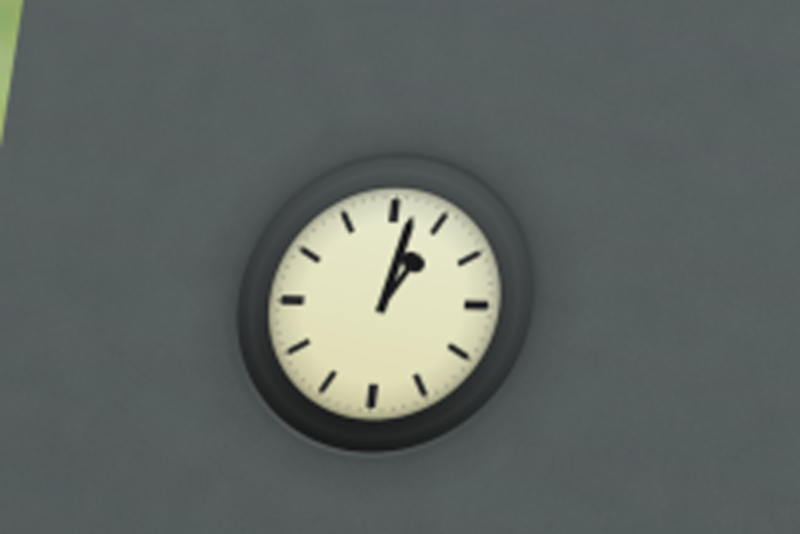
1:02
